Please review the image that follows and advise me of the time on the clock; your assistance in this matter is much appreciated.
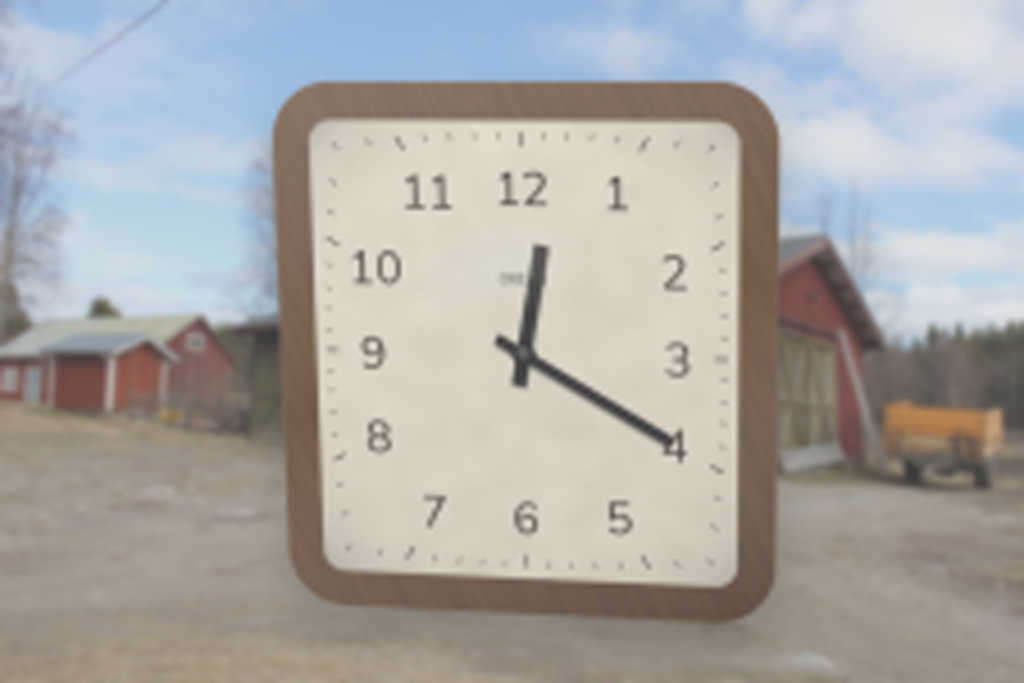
12:20
